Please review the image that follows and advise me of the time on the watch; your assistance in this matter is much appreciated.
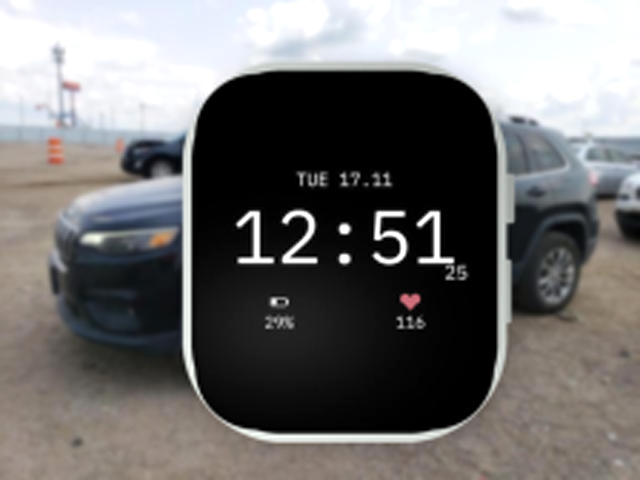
12:51
